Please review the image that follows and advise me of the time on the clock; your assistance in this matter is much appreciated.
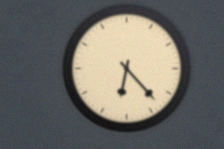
6:23
